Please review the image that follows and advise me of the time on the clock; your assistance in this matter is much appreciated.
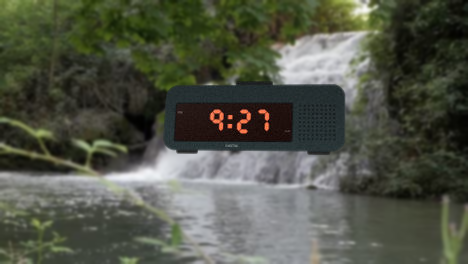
9:27
